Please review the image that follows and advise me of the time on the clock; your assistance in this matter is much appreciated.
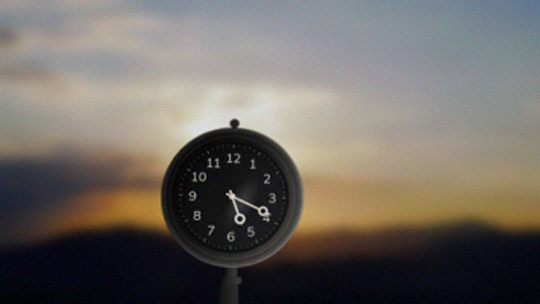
5:19
